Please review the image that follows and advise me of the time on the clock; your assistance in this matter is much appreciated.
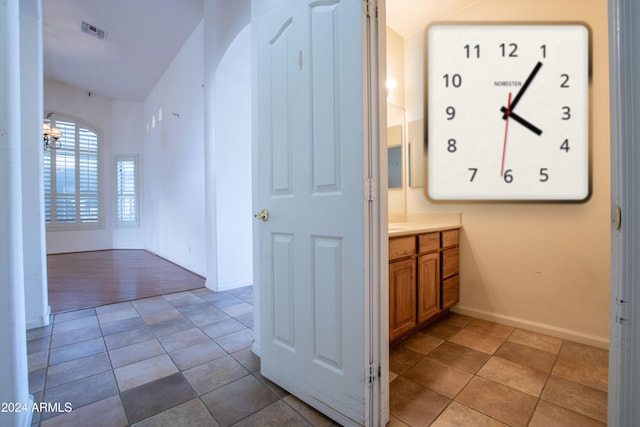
4:05:31
